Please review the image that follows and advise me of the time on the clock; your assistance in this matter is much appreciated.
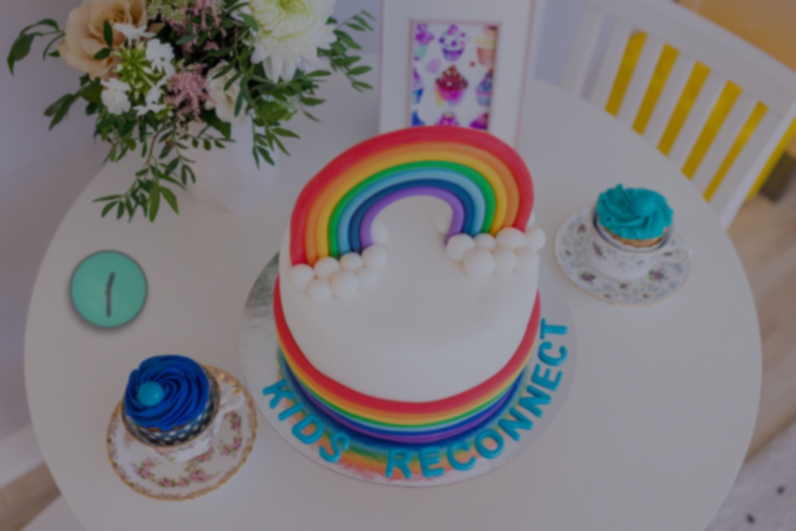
12:30
